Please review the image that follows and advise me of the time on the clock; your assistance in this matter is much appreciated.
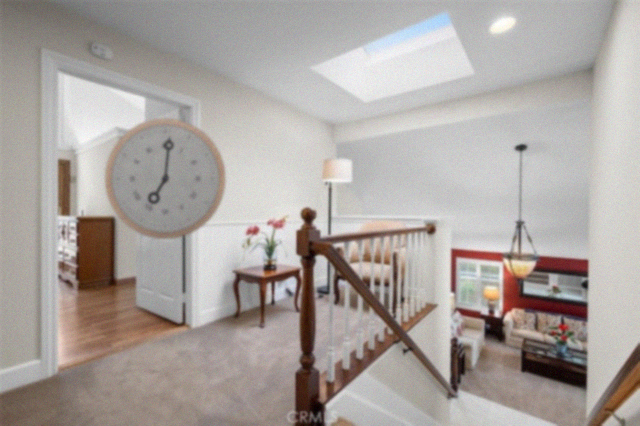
7:01
